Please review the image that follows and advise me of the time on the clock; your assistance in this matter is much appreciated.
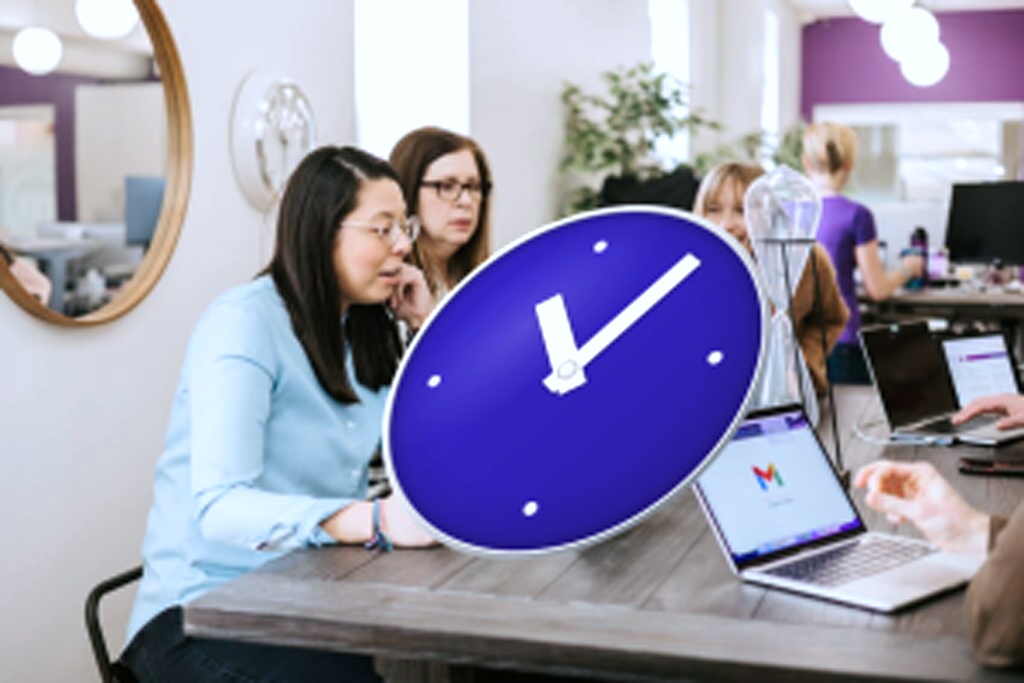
11:07
